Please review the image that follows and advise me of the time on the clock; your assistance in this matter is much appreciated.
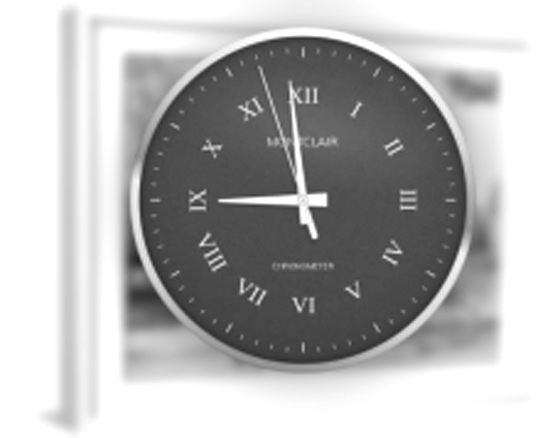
8:58:57
